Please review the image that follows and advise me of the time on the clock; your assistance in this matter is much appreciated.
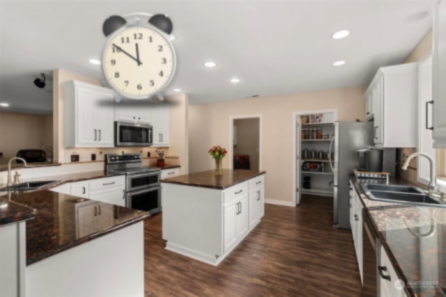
11:51
